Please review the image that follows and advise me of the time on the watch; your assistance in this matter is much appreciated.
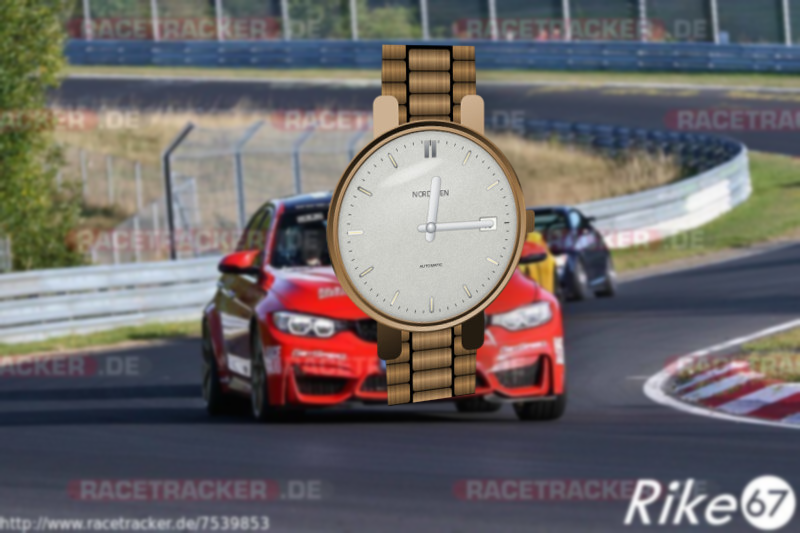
12:15
